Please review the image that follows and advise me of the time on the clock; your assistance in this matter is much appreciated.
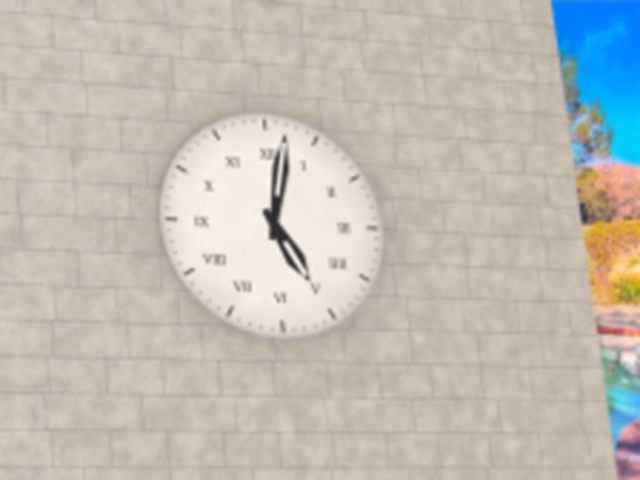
5:02
